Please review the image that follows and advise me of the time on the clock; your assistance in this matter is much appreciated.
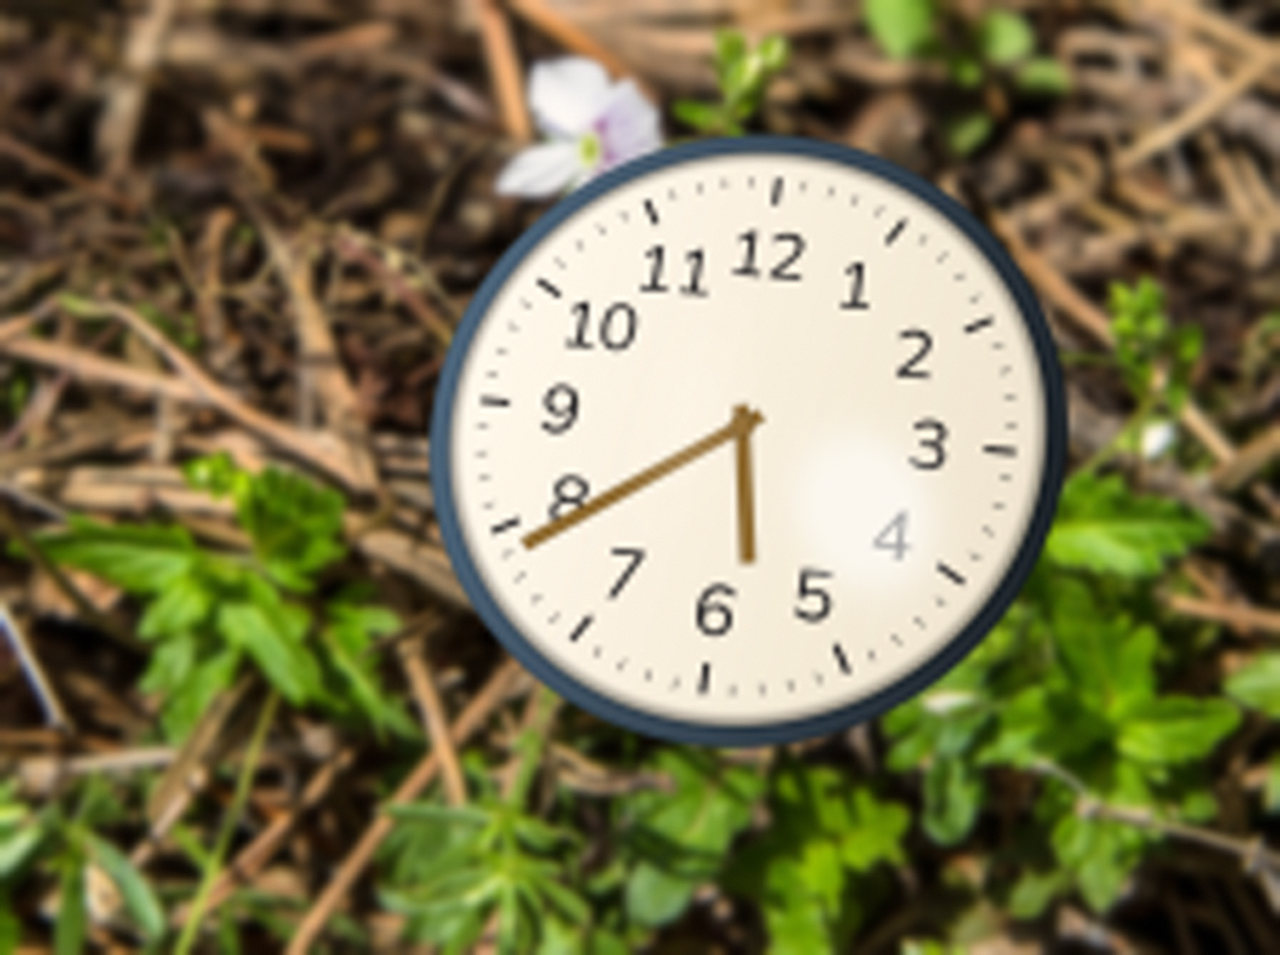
5:39
